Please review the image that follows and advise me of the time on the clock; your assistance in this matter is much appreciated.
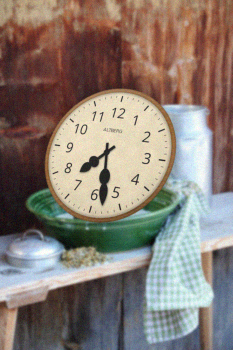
7:28
